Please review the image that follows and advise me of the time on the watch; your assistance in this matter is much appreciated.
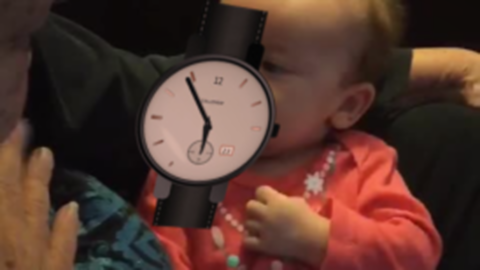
5:54
